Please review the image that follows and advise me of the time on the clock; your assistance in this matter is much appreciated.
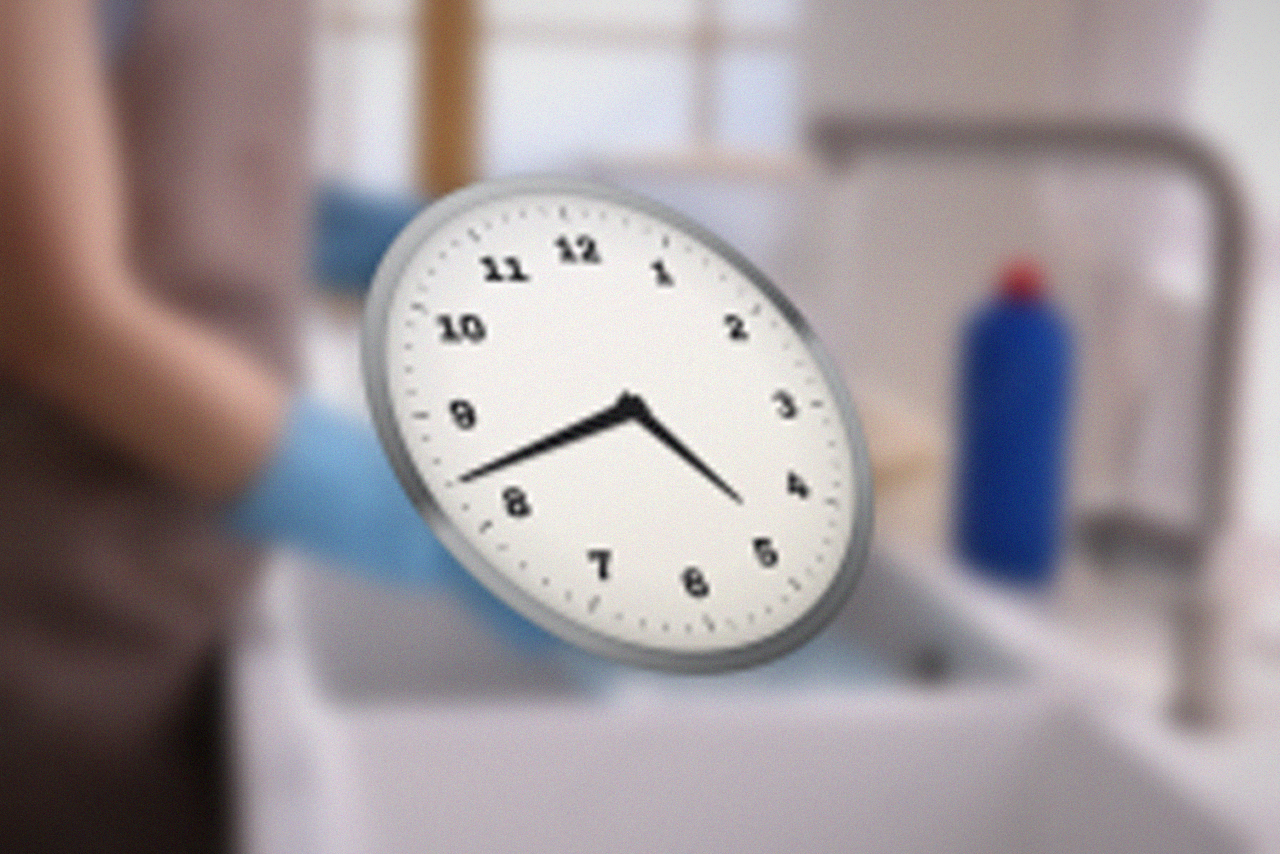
4:42
